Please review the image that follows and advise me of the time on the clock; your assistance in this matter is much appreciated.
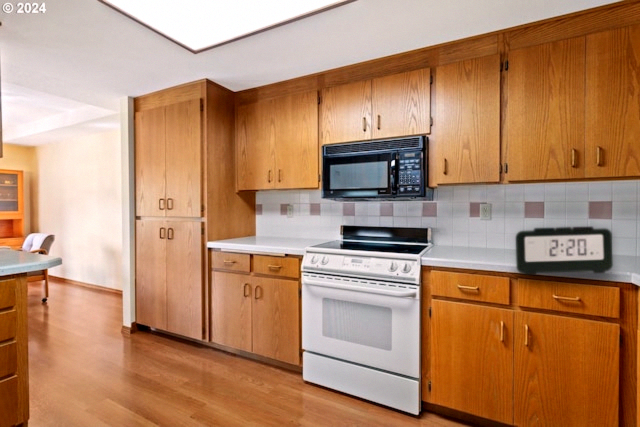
2:20
